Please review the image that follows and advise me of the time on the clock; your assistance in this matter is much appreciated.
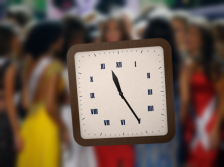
11:25
